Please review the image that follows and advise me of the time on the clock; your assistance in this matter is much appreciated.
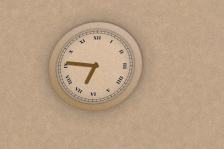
6:46
